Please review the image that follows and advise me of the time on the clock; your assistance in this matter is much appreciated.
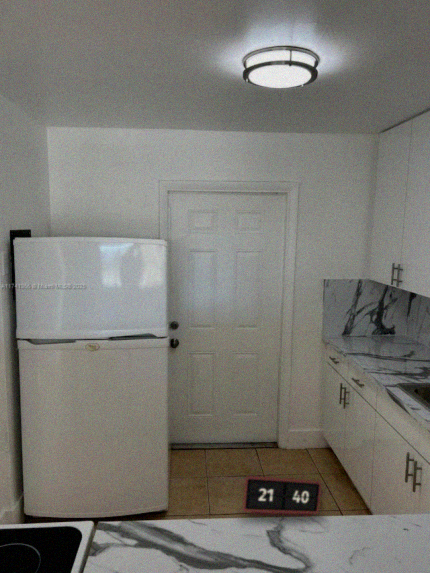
21:40
